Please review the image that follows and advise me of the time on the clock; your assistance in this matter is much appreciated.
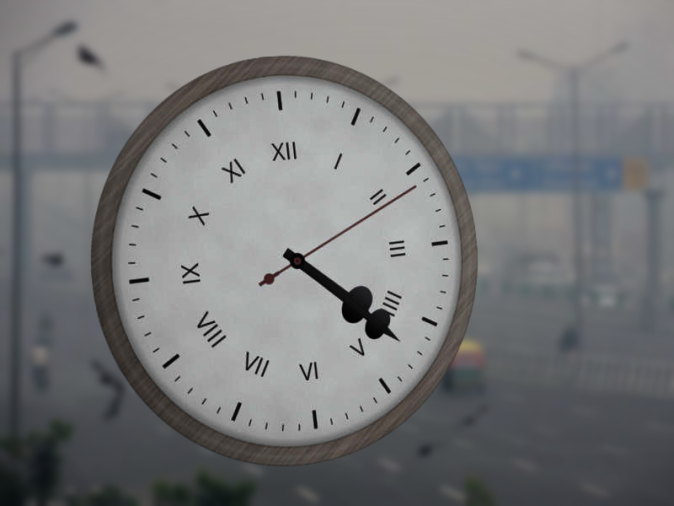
4:22:11
